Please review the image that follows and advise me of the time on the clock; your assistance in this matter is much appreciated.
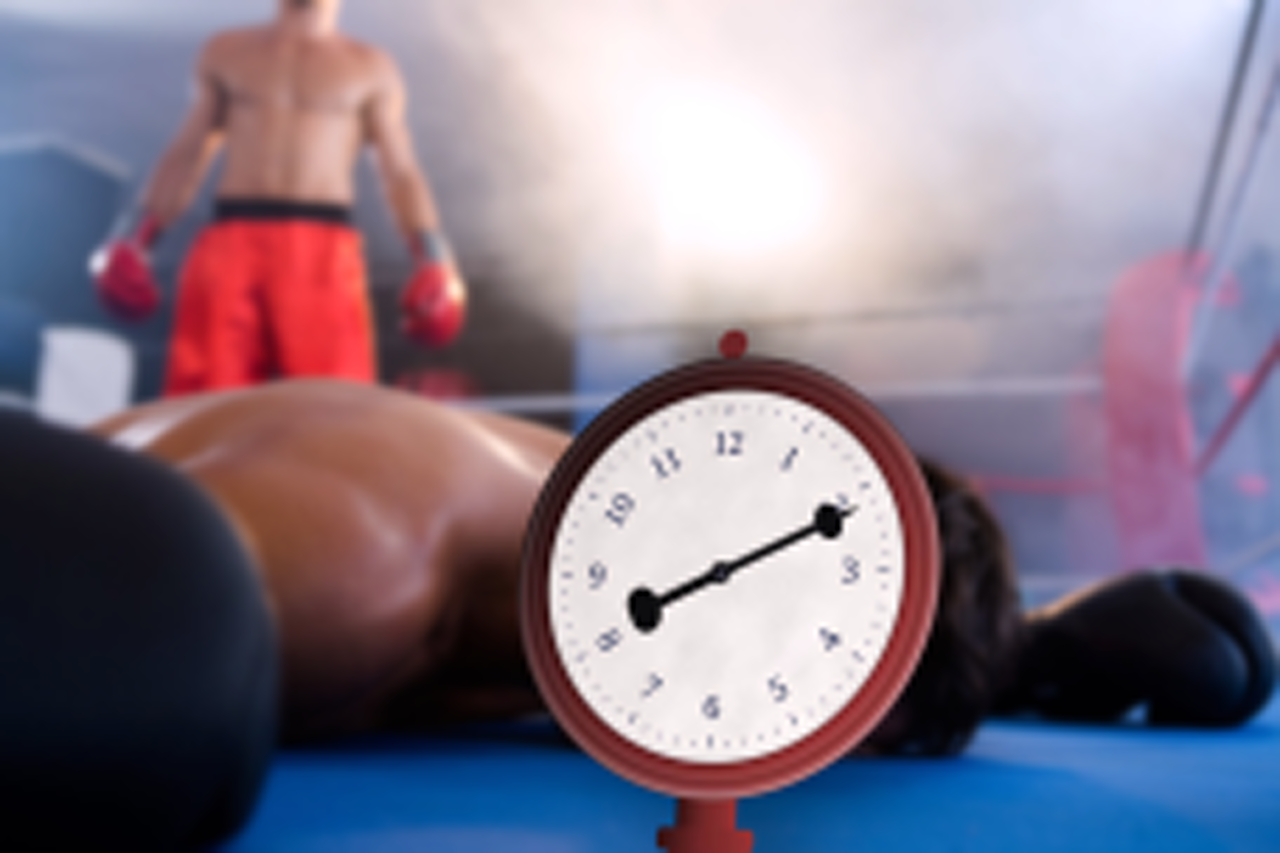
8:11
